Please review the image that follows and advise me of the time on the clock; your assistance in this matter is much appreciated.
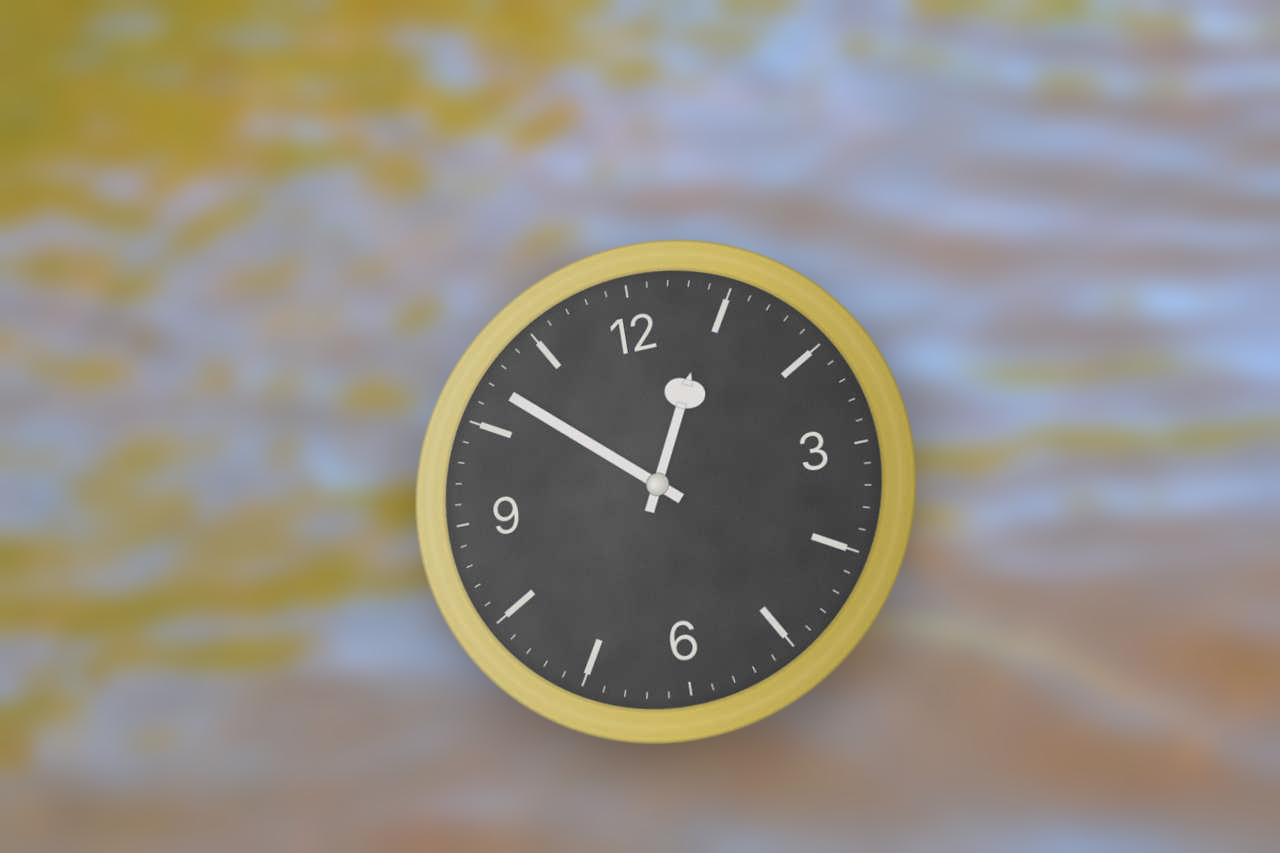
12:52
